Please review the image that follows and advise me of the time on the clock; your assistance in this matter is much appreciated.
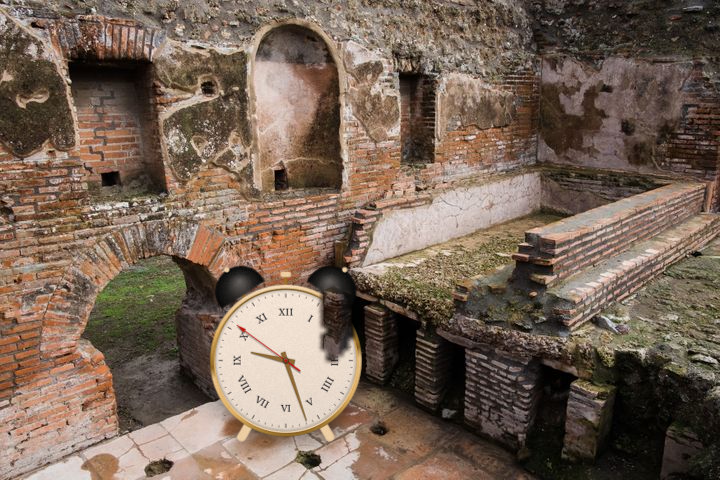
9:26:51
